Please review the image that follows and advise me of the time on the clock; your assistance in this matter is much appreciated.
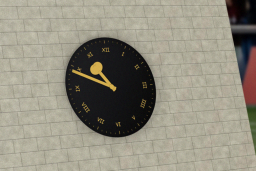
10:49
